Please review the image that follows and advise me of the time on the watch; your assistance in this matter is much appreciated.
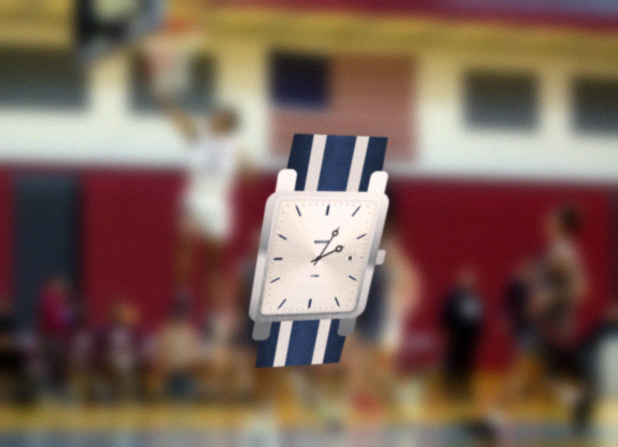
2:04
